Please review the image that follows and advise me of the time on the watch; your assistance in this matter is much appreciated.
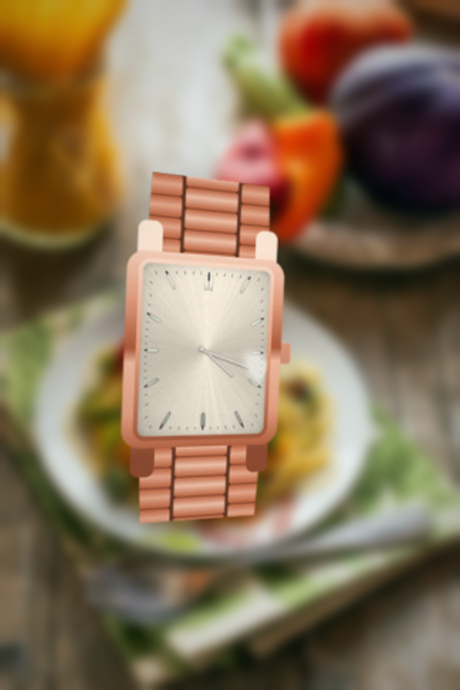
4:18
